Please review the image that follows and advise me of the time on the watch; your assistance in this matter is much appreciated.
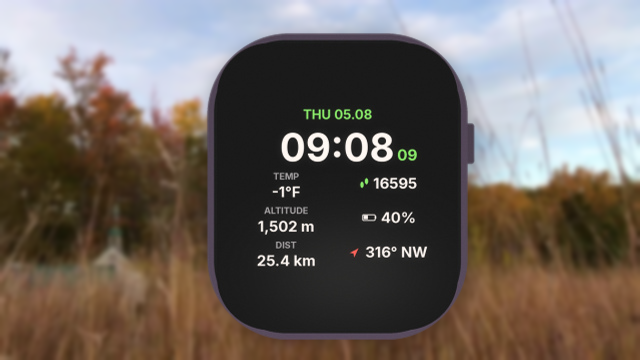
9:08:09
